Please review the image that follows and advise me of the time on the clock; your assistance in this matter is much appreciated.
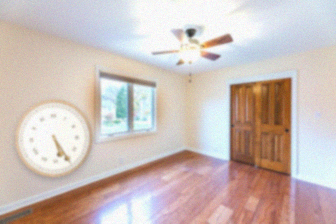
5:25
